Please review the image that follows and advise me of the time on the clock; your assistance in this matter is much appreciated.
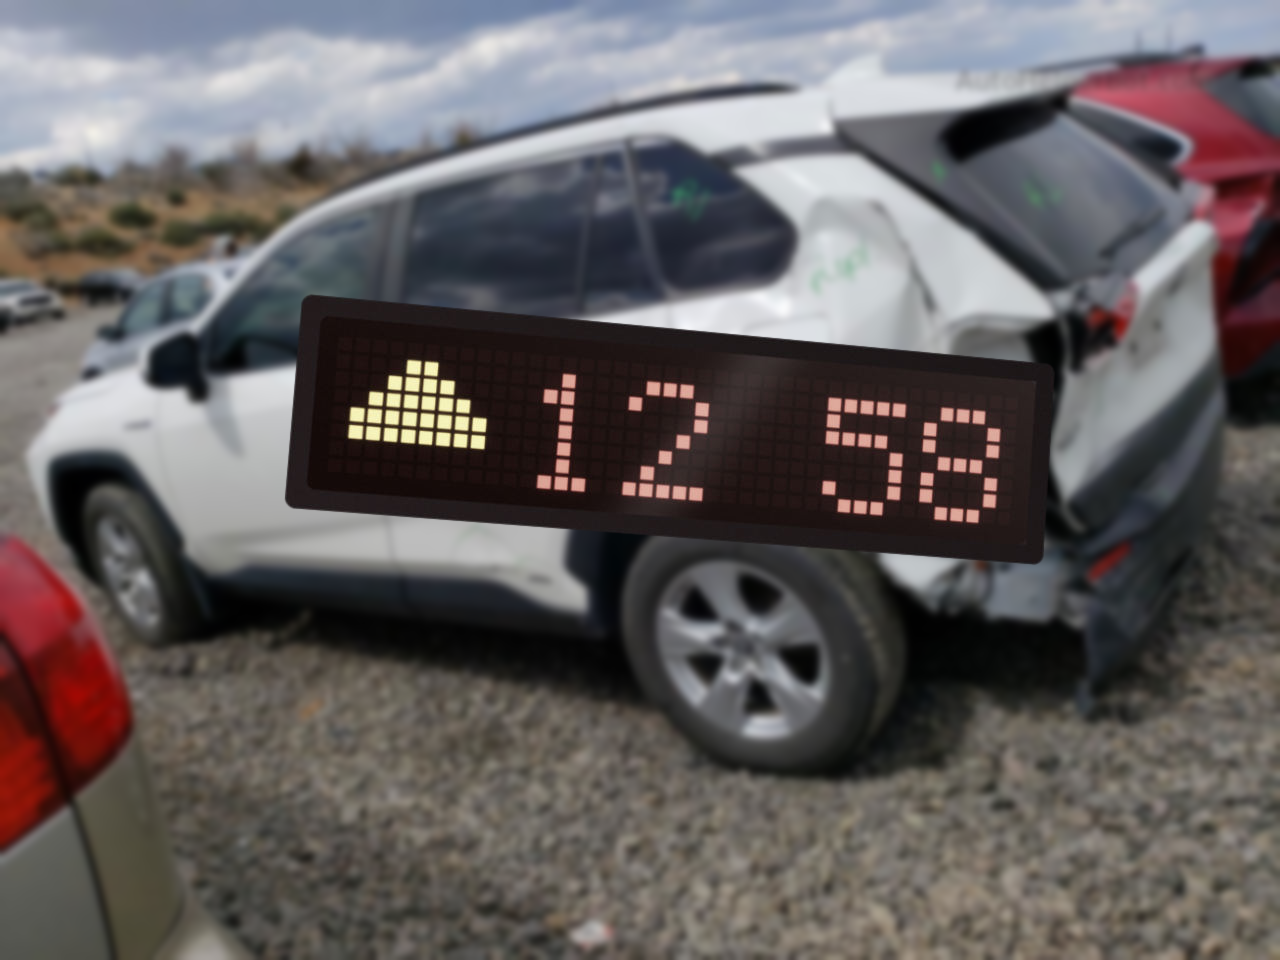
12:58
